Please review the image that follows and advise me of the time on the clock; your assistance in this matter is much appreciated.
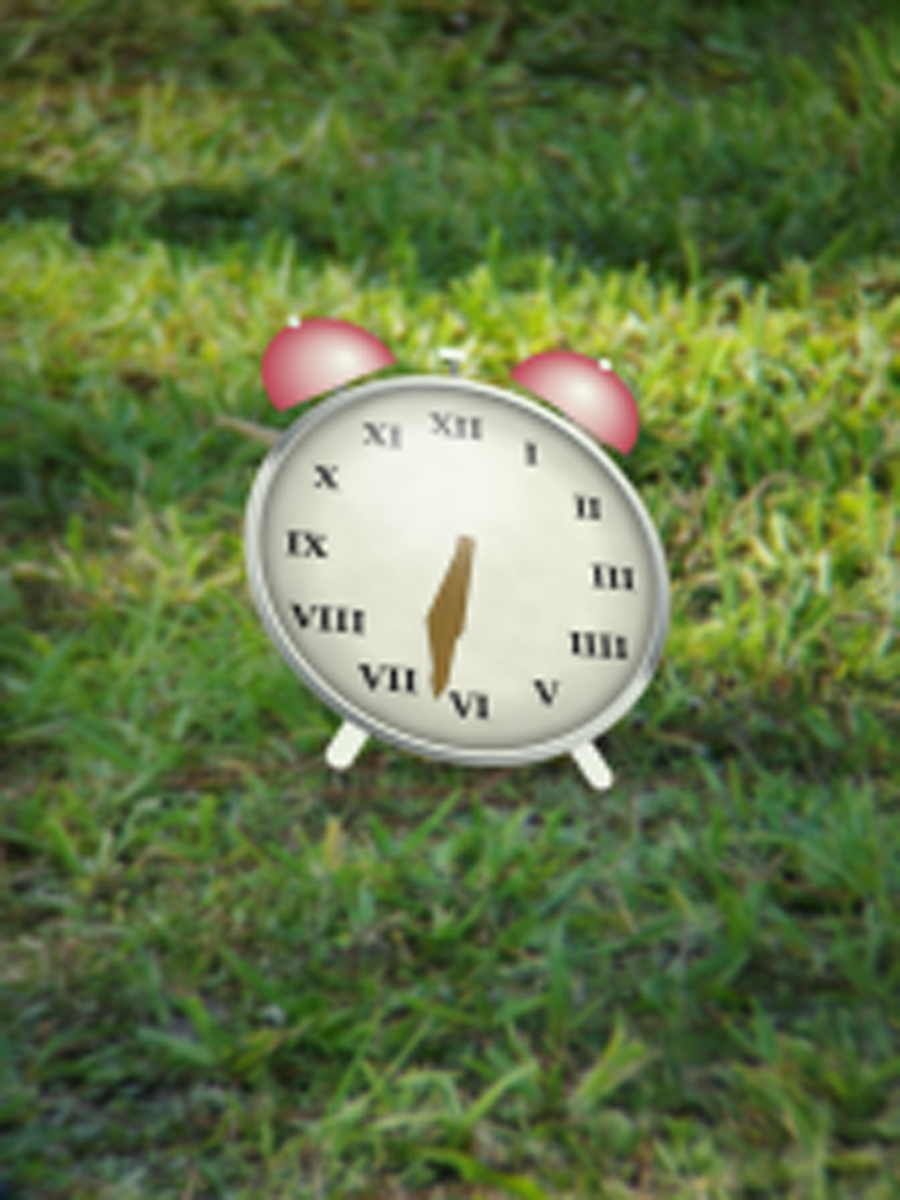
6:32
